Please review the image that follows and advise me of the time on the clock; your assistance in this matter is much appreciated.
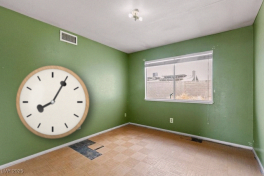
8:05
